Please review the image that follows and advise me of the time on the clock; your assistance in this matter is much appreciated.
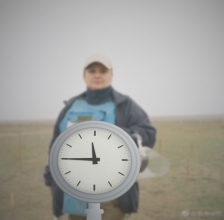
11:45
